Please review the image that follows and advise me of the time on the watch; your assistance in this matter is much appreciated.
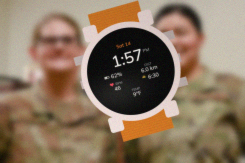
1:57
